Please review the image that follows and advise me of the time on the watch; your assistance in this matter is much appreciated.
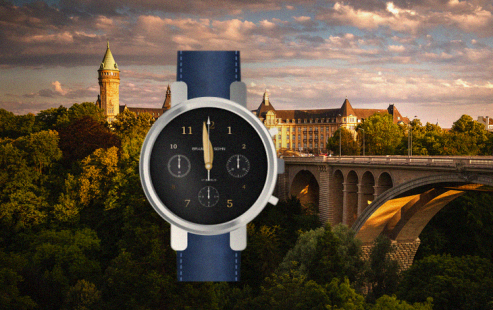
11:59
